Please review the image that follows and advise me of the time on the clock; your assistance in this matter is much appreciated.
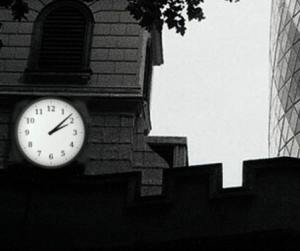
2:08
